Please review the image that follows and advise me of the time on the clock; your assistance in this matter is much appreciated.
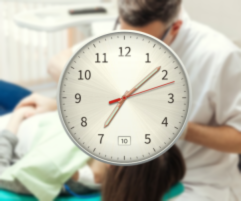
7:08:12
